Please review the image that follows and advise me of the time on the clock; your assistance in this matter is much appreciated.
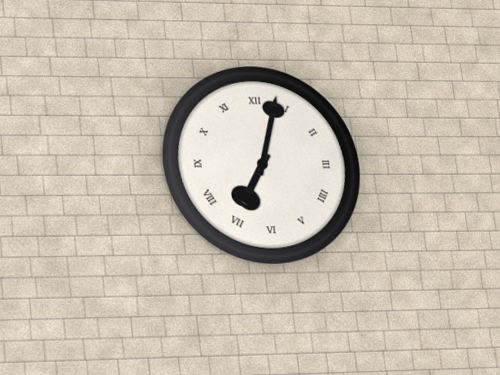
7:03
